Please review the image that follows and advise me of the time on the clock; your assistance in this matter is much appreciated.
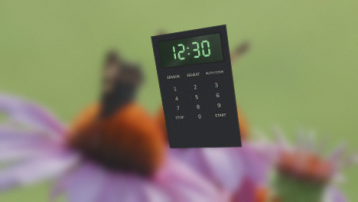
12:30
